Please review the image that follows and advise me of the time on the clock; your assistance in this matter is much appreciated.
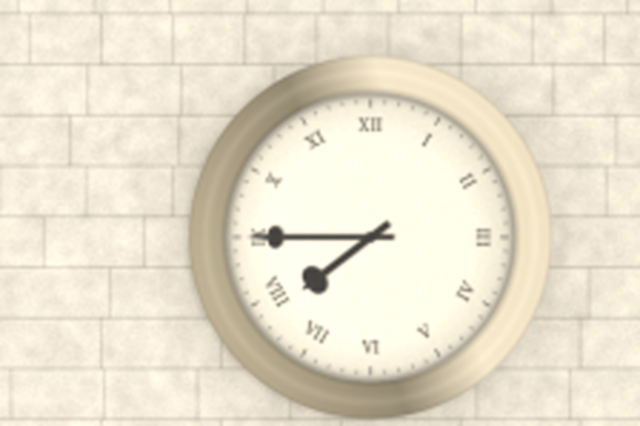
7:45
